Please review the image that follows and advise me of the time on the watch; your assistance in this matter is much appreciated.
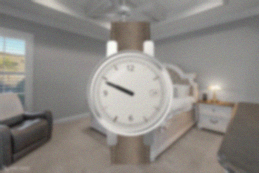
9:49
